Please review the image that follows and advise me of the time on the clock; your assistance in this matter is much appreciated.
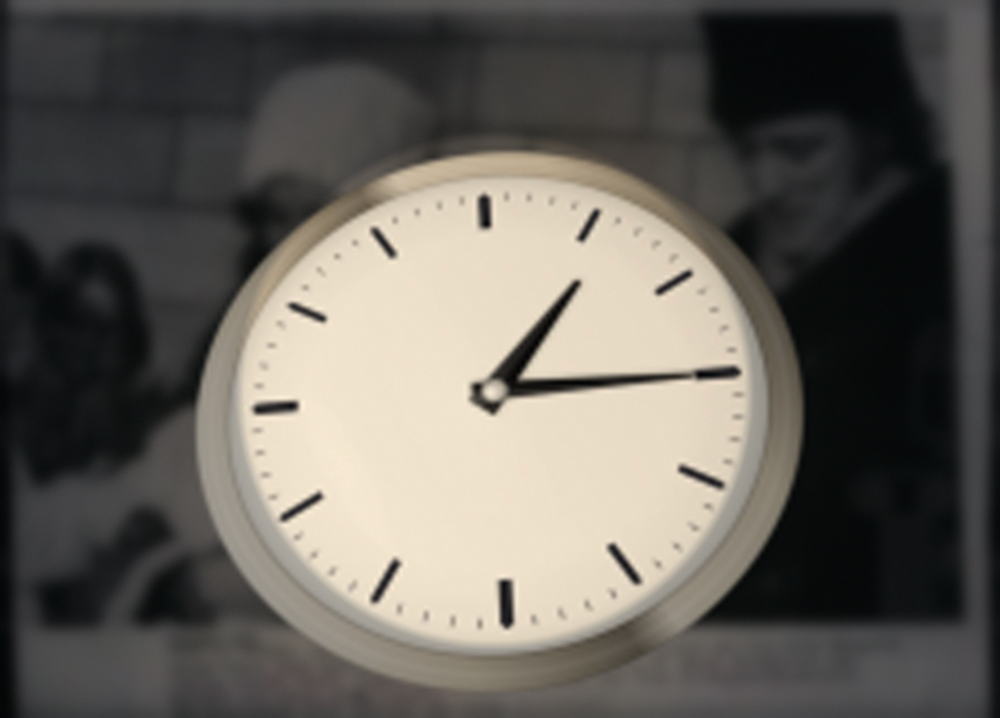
1:15
